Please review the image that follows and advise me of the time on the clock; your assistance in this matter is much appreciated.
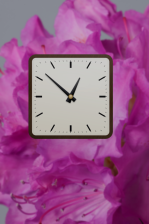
12:52
